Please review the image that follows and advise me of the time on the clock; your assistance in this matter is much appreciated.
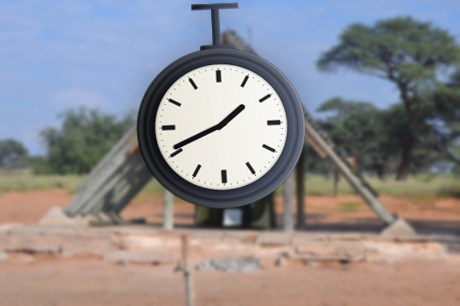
1:41
